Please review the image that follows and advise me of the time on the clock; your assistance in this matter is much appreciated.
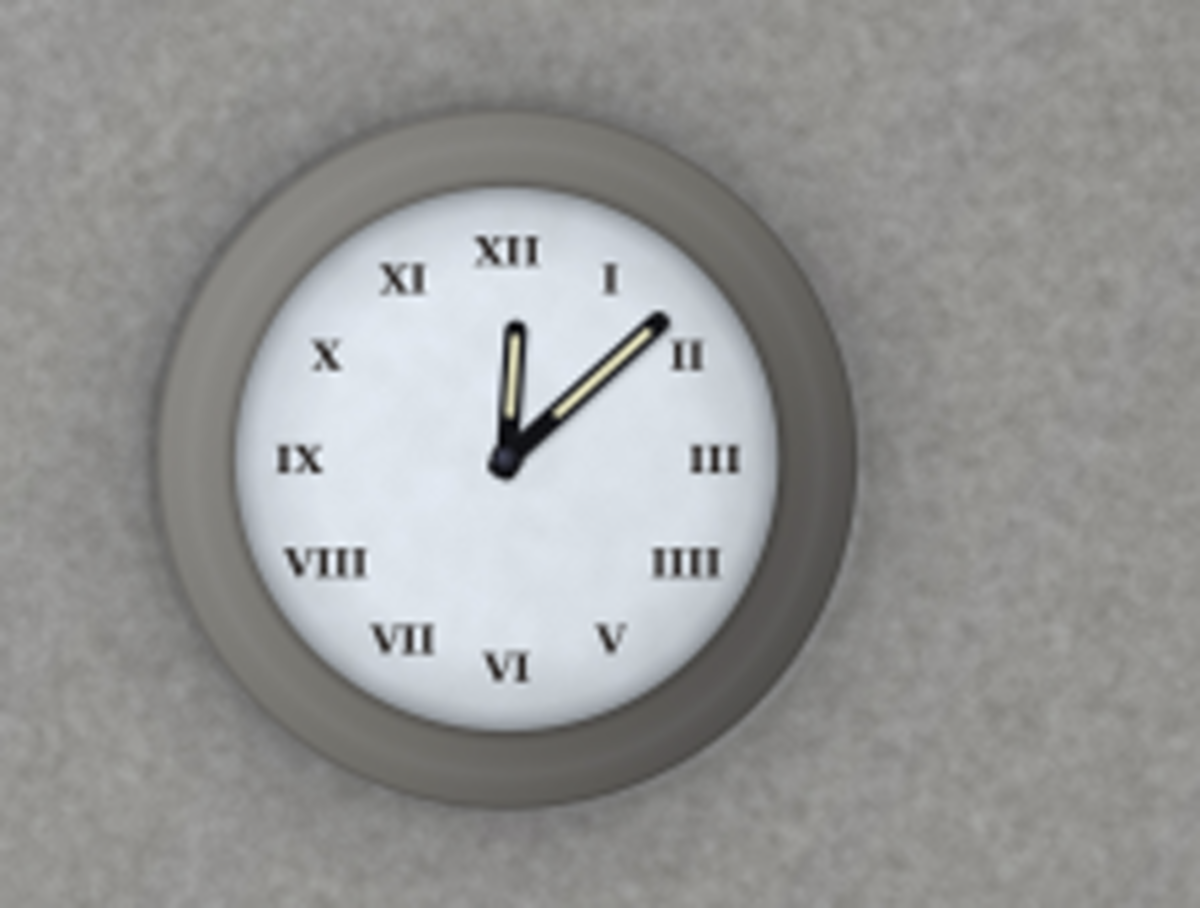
12:08
